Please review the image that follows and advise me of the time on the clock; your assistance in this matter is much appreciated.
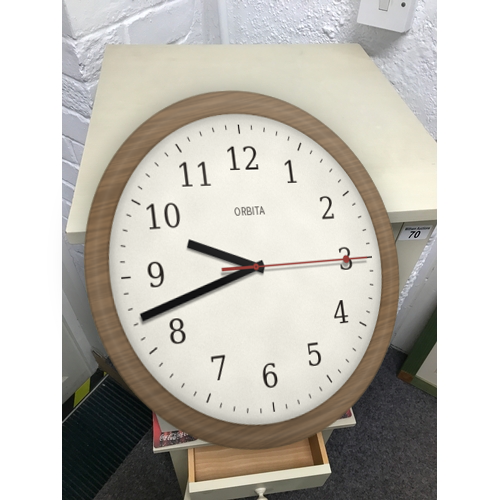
9:42:15
